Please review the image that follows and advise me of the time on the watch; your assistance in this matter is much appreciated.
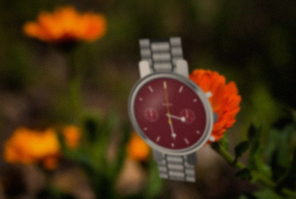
3:29
